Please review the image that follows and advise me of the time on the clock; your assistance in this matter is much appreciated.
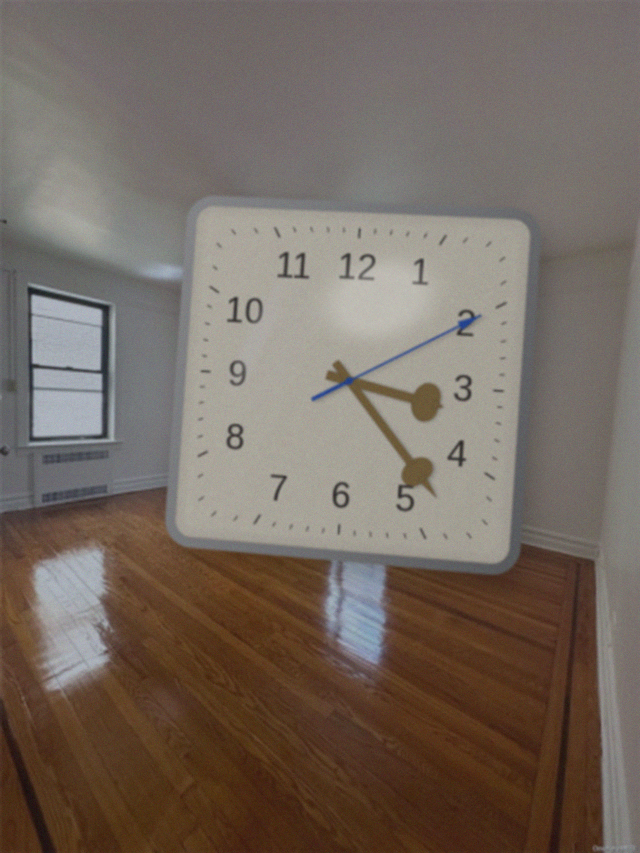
3:23:10
